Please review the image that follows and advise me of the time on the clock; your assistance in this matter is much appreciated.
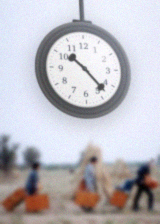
10:23
